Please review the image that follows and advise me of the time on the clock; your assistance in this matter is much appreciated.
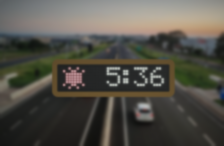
5:36
